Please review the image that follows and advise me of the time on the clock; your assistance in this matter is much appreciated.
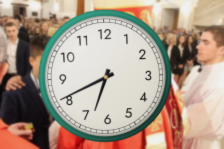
6:41
